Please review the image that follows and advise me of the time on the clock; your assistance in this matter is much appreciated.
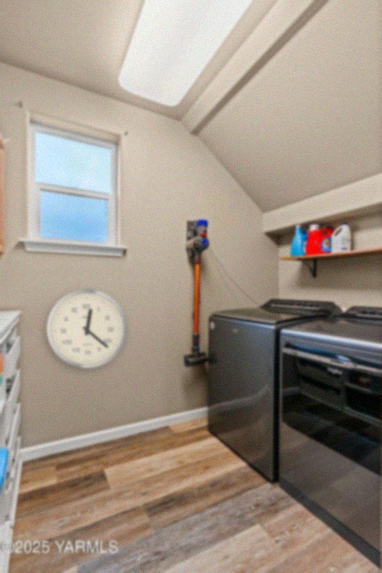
12:22
